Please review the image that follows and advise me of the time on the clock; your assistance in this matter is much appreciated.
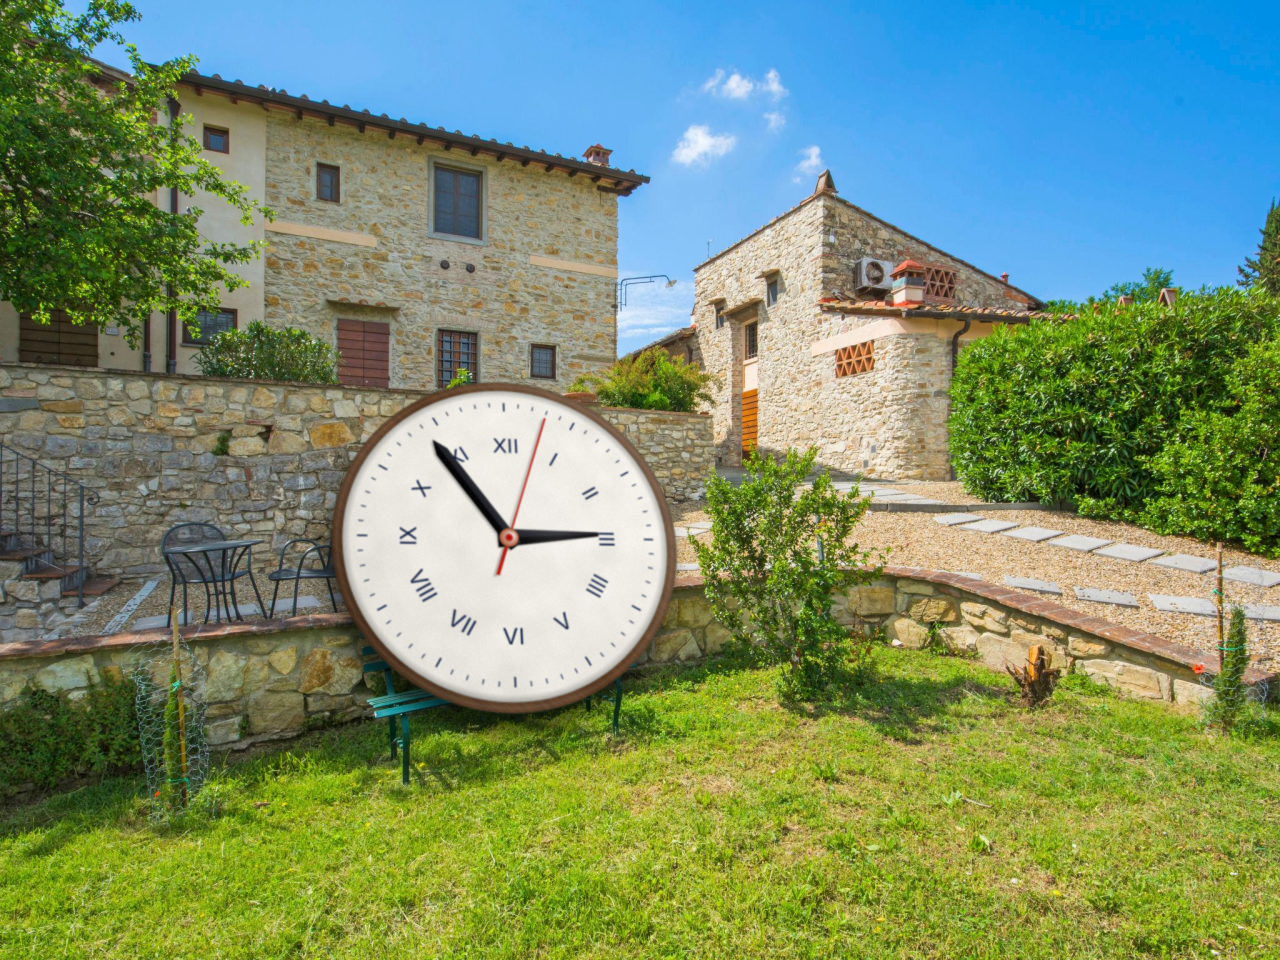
2:54:03
